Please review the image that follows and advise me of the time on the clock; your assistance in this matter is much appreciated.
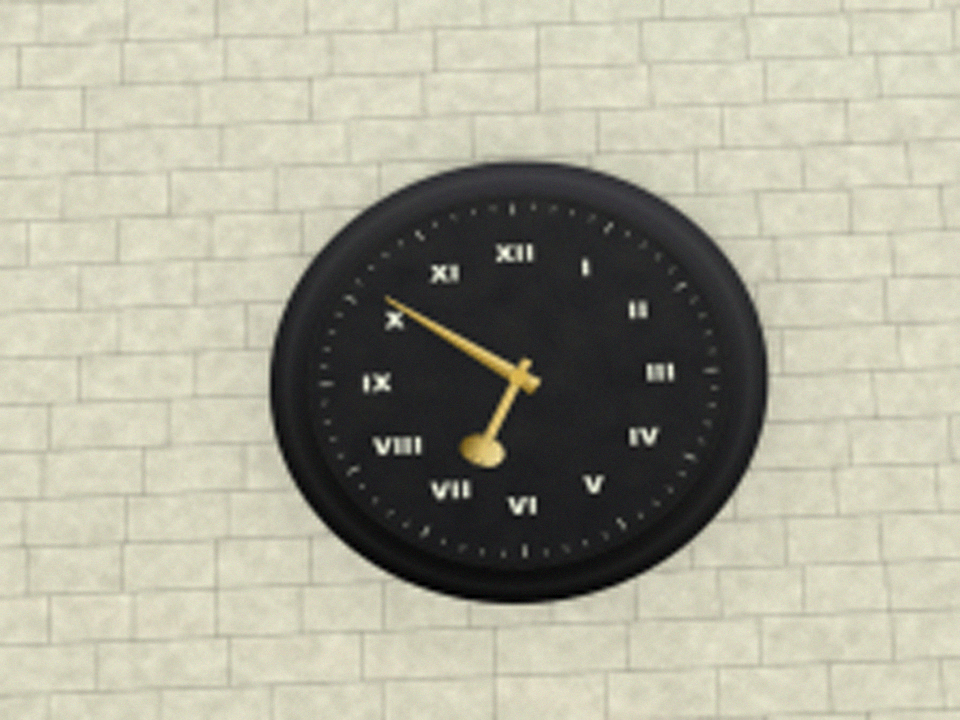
6:51
